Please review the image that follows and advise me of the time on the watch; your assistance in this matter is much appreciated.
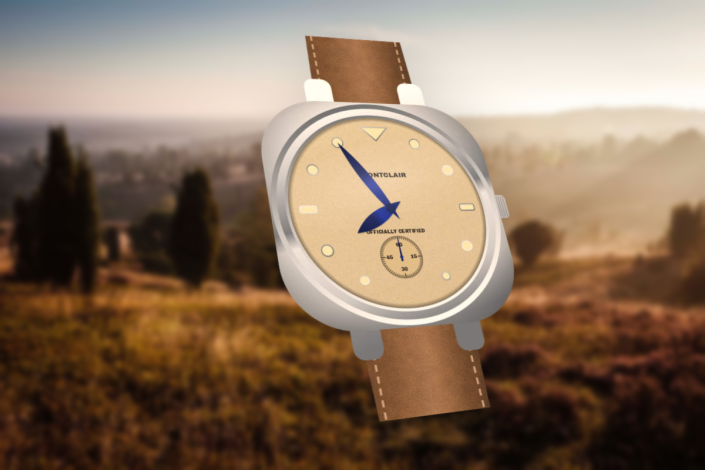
7:55
